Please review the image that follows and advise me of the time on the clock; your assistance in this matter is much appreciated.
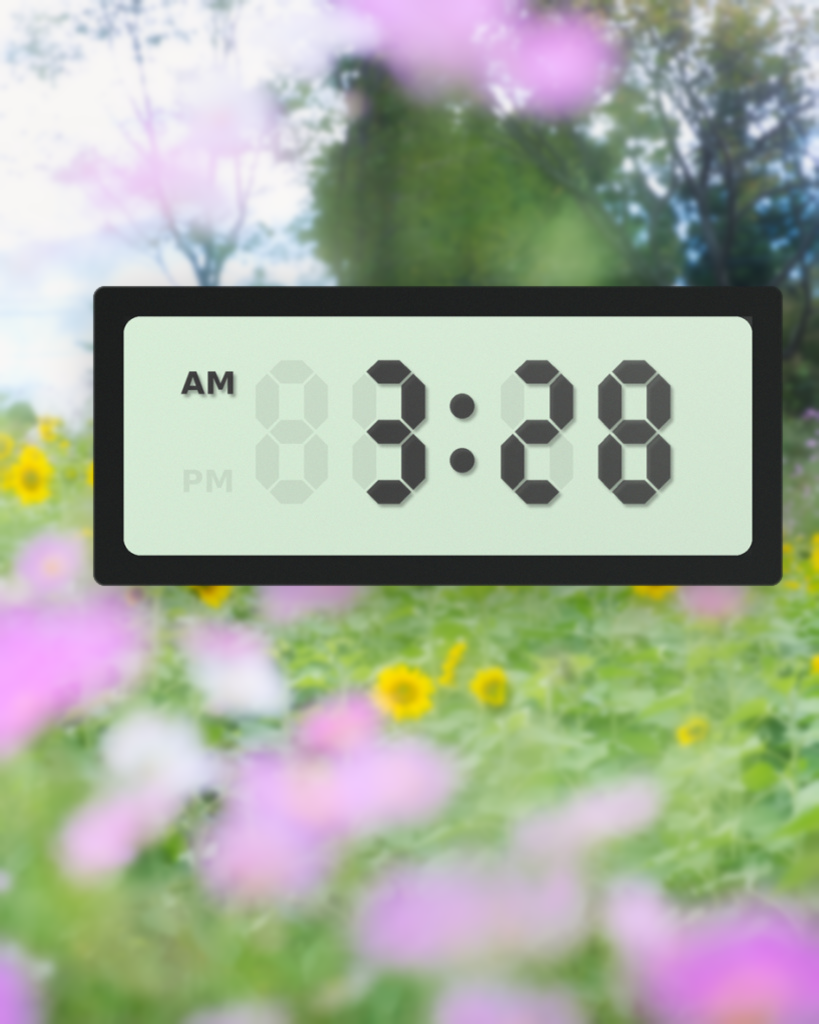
3:28
